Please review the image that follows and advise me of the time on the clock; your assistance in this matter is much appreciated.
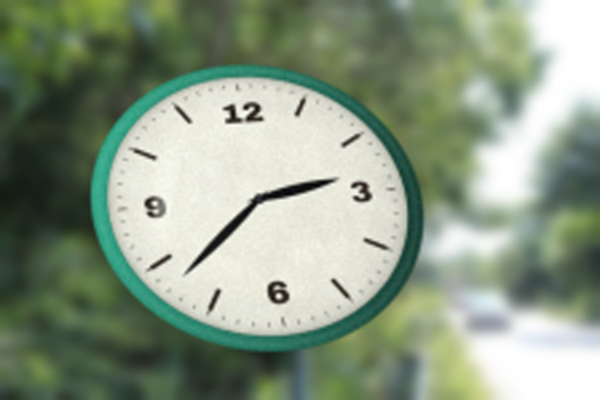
2:38
